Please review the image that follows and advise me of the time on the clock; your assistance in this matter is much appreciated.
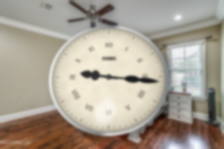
9:16
